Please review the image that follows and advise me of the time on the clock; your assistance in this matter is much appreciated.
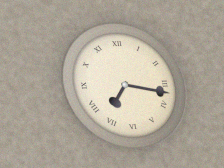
7:17
